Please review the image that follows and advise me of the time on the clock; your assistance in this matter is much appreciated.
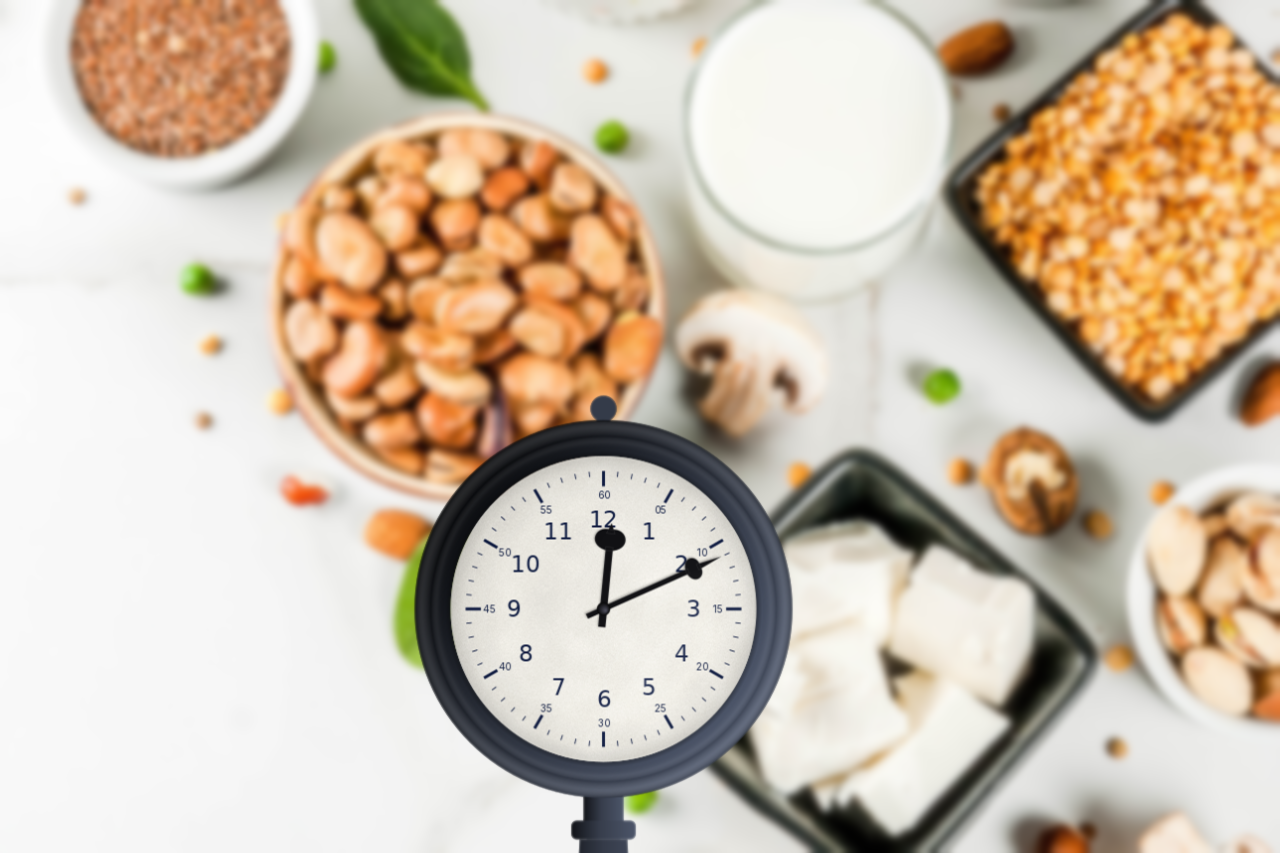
12:11
